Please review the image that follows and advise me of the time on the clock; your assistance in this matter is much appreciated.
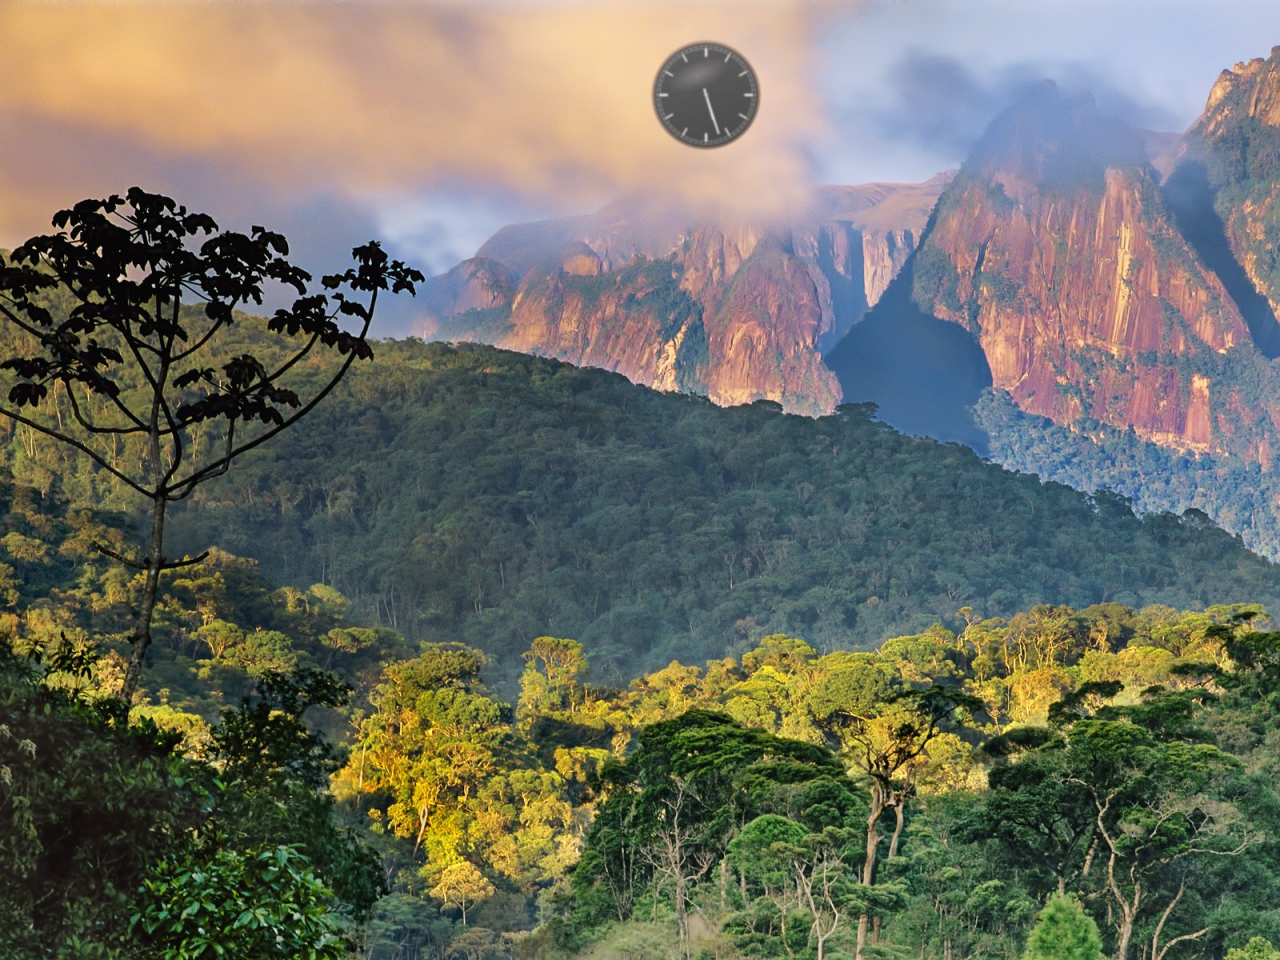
5:27
